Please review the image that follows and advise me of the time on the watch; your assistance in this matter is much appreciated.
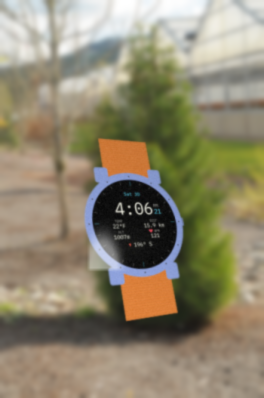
4:06
